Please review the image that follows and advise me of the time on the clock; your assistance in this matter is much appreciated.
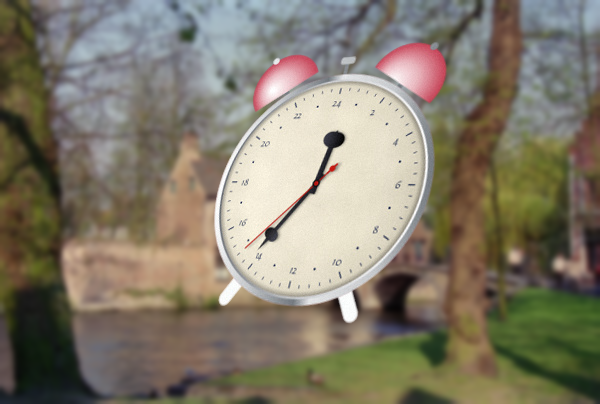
0:35:37
